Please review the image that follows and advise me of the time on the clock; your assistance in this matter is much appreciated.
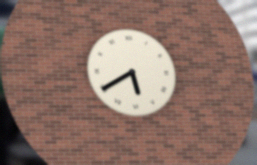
5:40
